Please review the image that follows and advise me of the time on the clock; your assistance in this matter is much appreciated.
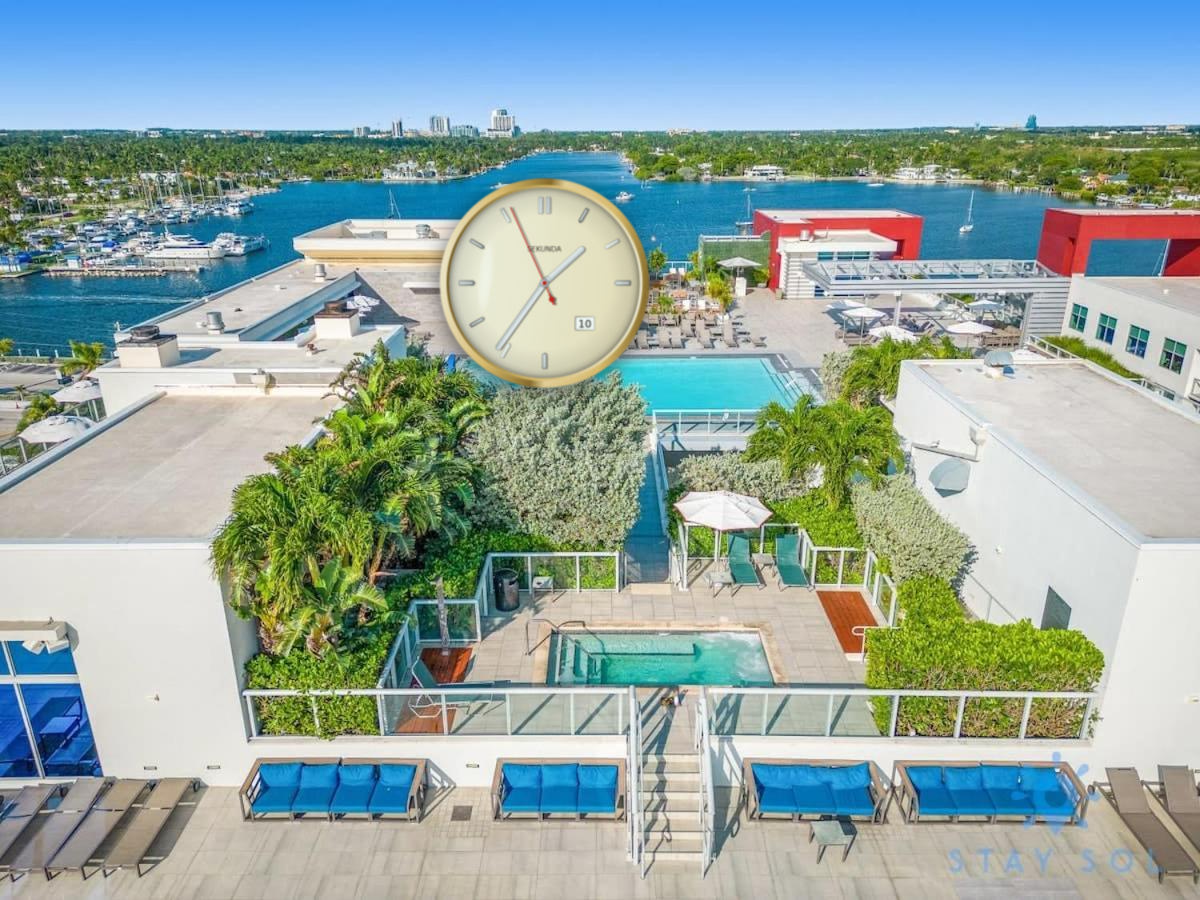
1:35:56
